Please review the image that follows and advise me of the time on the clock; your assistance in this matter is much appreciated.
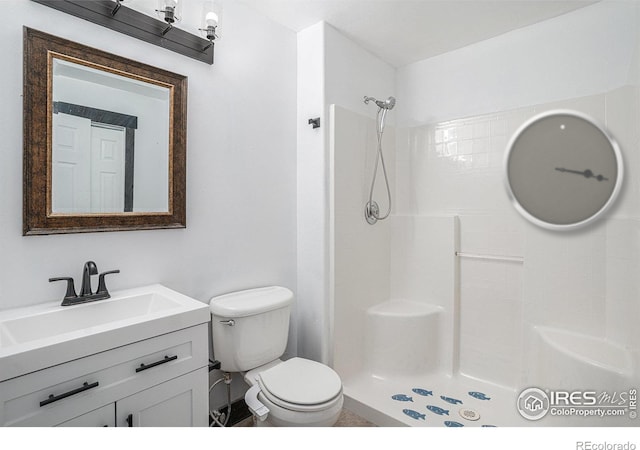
3:17
